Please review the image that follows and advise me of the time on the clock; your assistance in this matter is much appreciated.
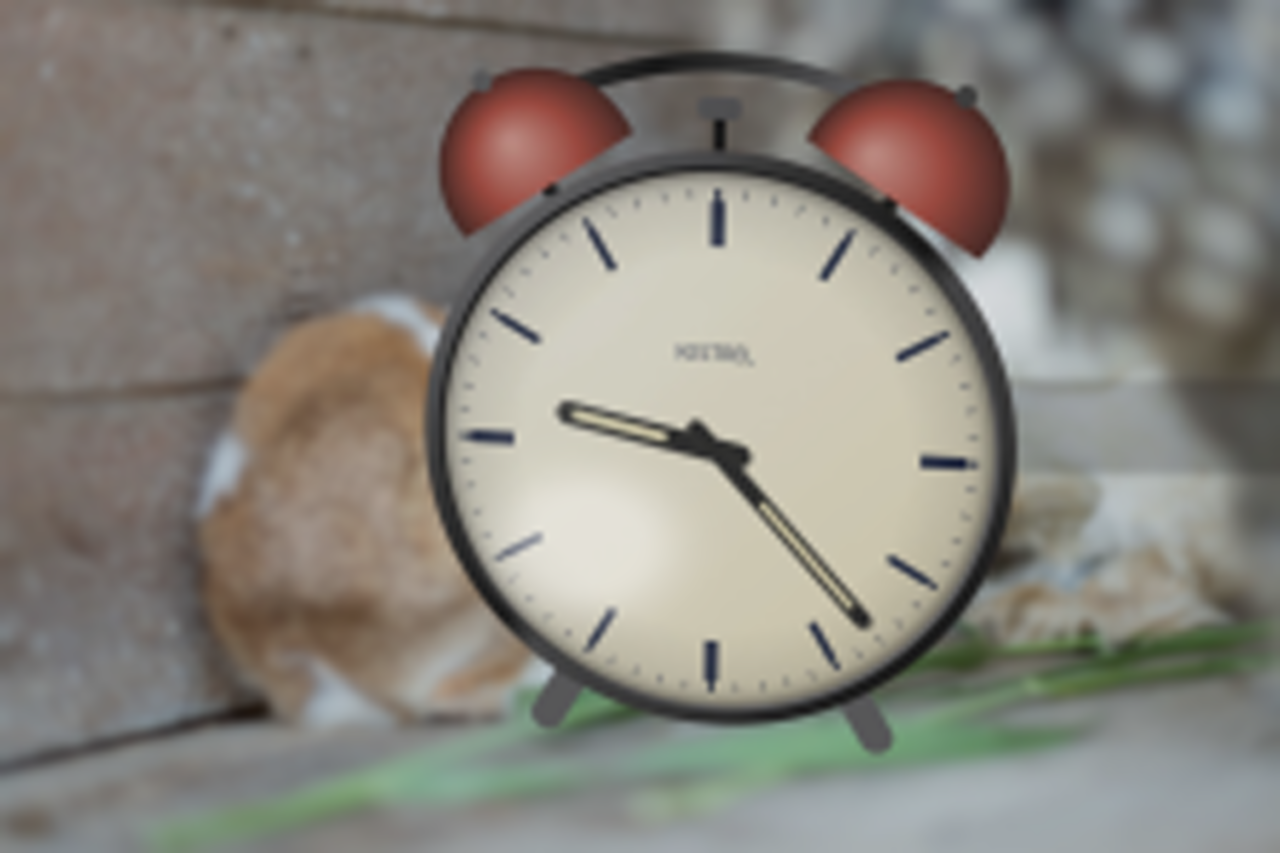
9:23
